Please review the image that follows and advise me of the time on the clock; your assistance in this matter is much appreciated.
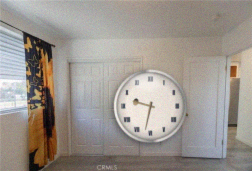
9:32
